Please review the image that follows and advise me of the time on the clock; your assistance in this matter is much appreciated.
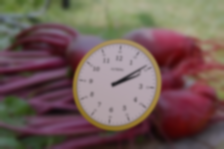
2:09
